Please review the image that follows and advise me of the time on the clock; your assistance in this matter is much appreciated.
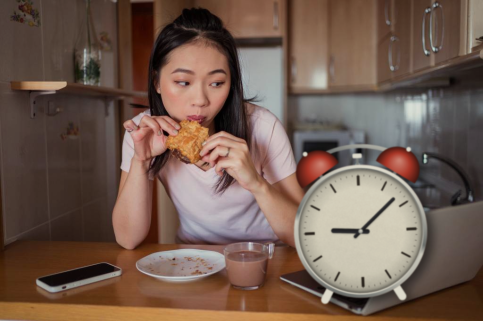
9:08
